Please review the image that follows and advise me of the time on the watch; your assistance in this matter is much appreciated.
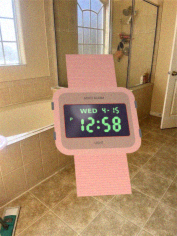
12:58
